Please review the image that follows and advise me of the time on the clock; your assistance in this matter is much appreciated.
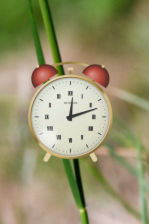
12:12
